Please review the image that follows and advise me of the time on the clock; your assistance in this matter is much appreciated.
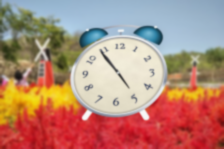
4:54
